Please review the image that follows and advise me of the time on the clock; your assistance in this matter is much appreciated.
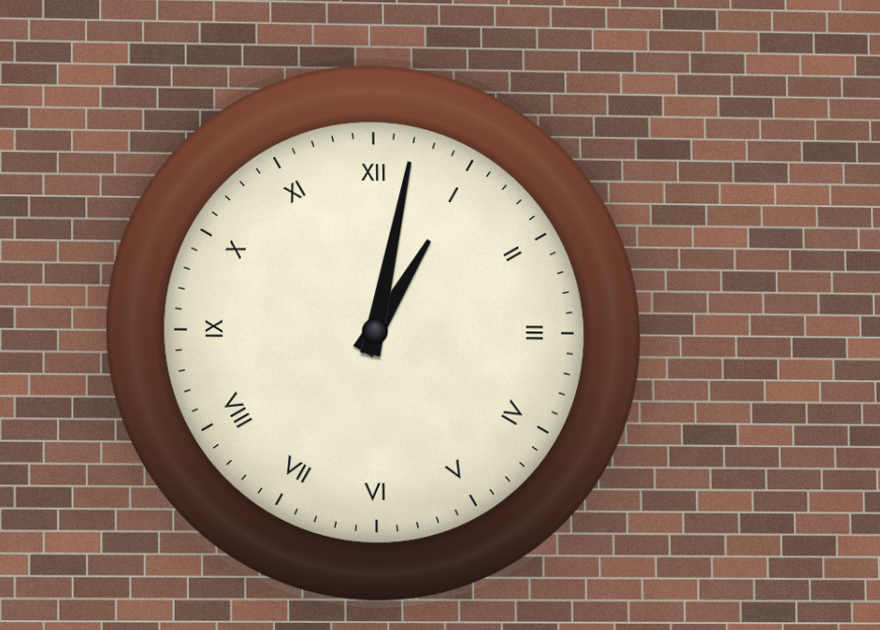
1:02
